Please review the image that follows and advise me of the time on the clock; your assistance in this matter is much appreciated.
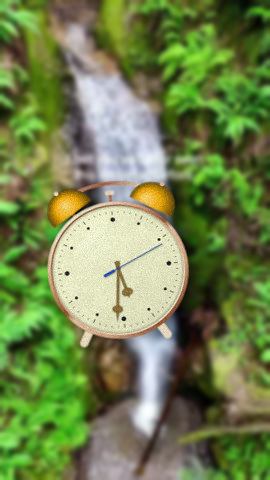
5:31:11
